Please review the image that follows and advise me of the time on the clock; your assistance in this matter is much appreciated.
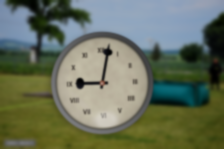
9:02
